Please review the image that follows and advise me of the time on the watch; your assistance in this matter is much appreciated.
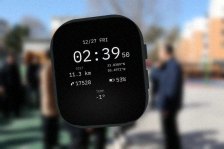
2:39
